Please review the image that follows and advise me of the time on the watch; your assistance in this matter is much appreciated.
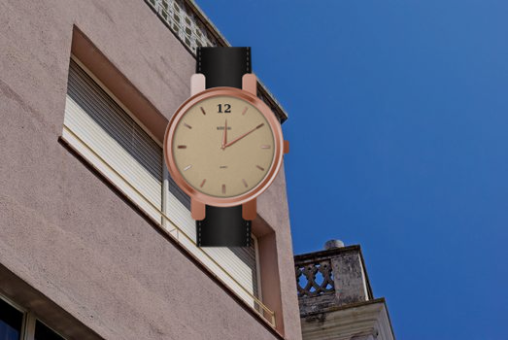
12:10
